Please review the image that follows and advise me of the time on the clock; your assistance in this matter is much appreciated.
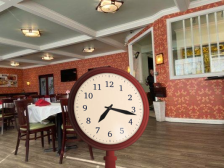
7:17
